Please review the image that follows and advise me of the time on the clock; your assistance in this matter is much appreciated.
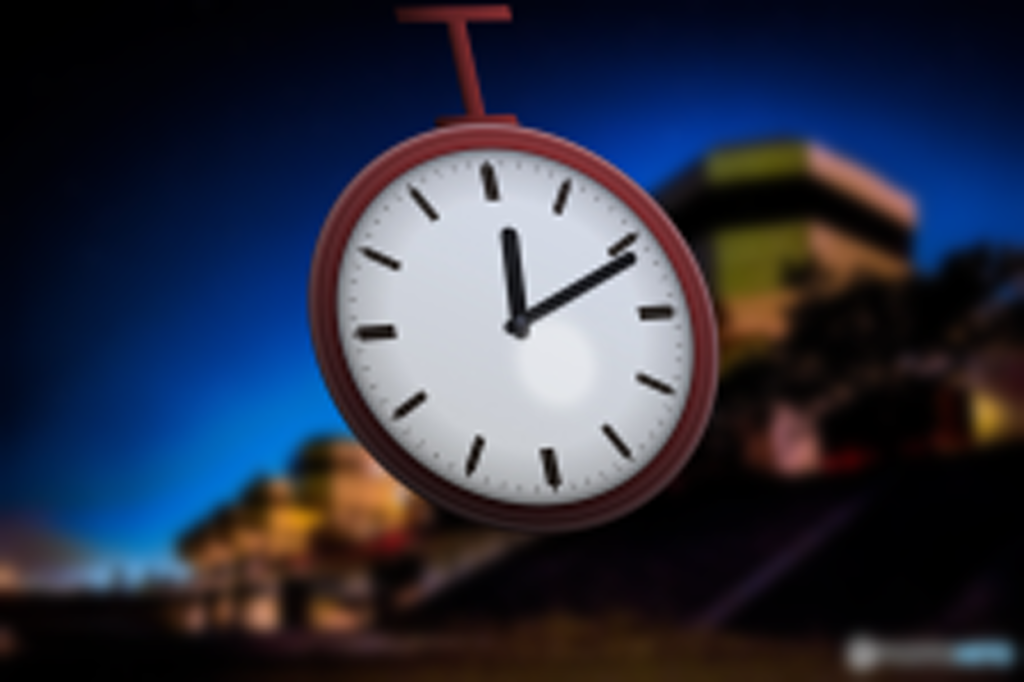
12:11
